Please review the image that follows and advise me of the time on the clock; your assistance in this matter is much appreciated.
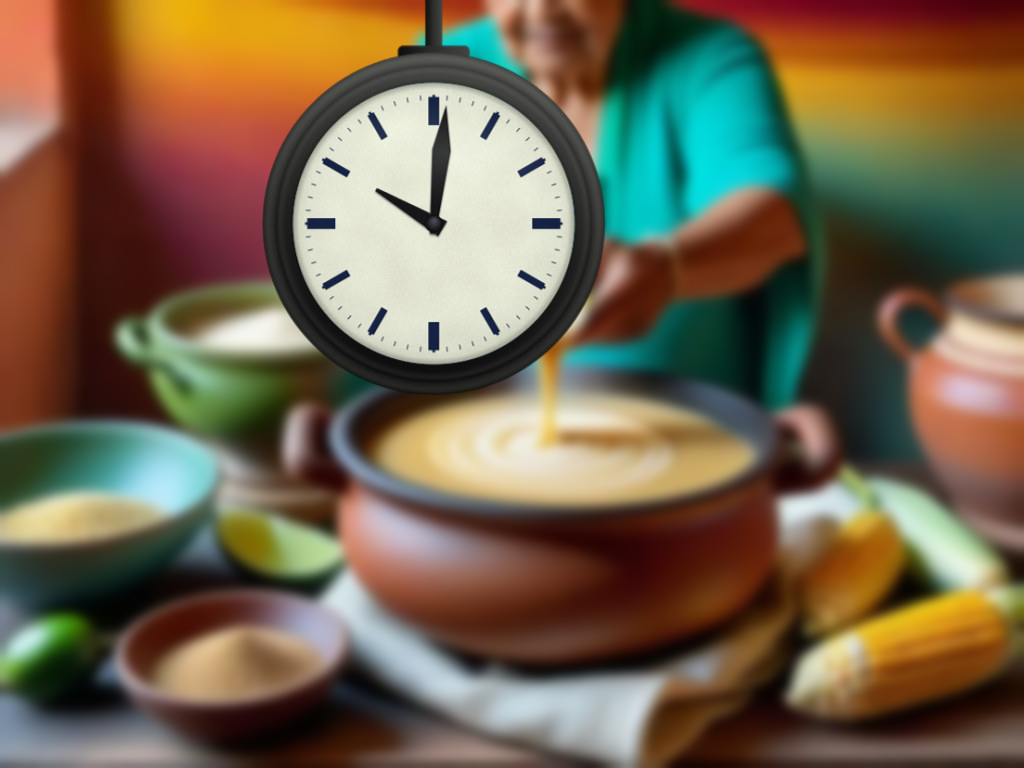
10:01
